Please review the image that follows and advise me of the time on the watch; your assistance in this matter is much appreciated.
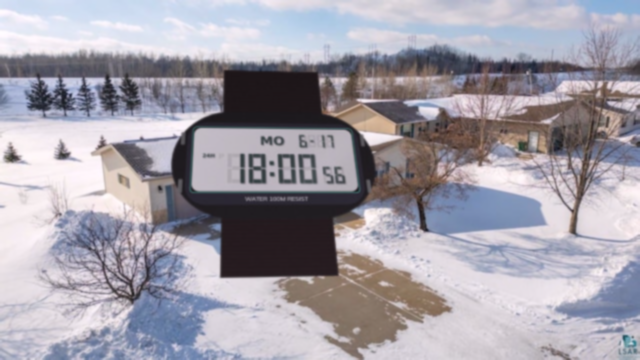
18:00:56
